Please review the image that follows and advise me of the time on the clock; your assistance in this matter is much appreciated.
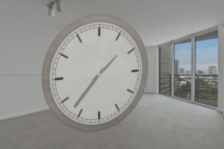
1:37
